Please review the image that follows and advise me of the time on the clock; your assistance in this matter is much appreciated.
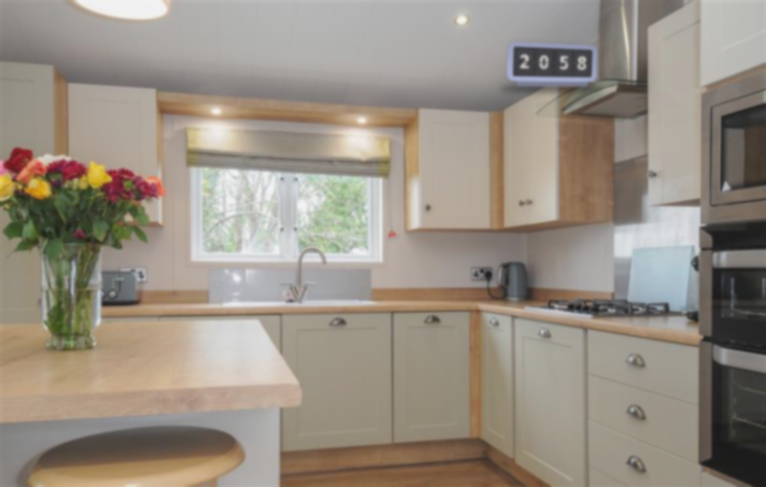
20:58
